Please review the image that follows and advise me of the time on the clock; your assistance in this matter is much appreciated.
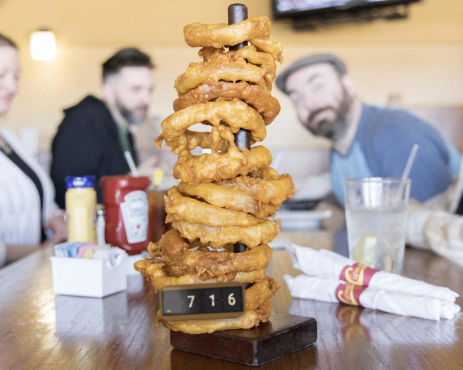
7:16
